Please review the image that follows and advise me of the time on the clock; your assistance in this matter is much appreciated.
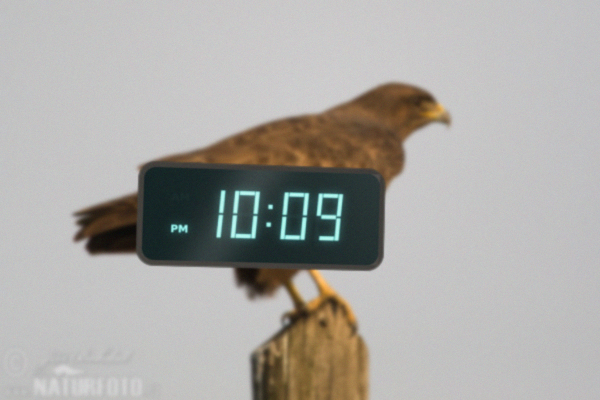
10:09
